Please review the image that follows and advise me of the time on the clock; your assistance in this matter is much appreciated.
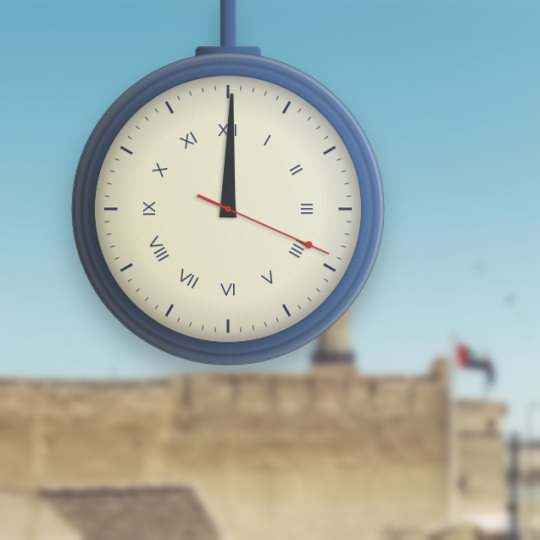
12:00:19
